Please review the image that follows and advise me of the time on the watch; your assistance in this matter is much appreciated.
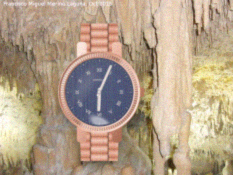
6:04
